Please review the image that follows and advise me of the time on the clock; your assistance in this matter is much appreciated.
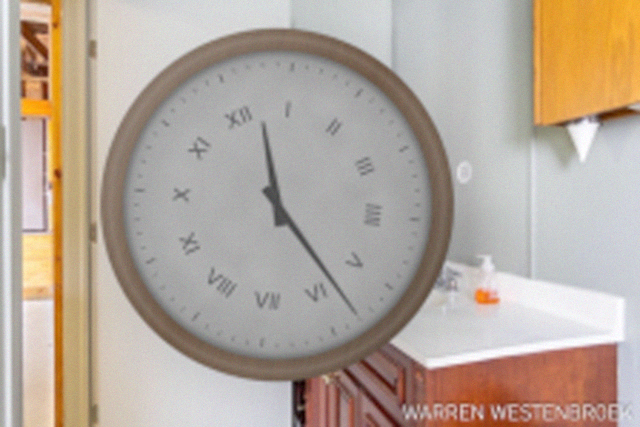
12:28
